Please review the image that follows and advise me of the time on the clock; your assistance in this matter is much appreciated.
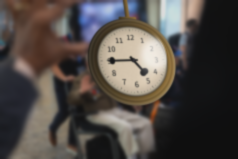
4:45
